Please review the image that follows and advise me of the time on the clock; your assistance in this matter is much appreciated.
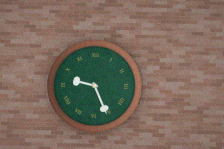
9:26
